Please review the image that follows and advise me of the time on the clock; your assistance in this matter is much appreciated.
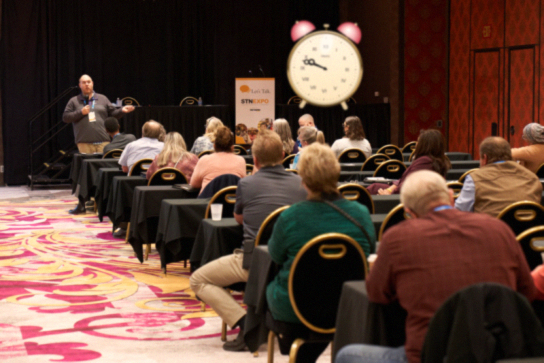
9:48
